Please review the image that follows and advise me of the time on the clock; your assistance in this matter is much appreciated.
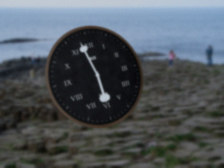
5:58
